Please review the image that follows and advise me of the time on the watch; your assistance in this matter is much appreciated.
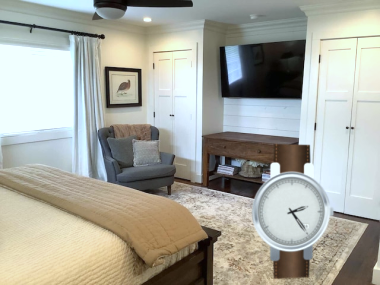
2:24
